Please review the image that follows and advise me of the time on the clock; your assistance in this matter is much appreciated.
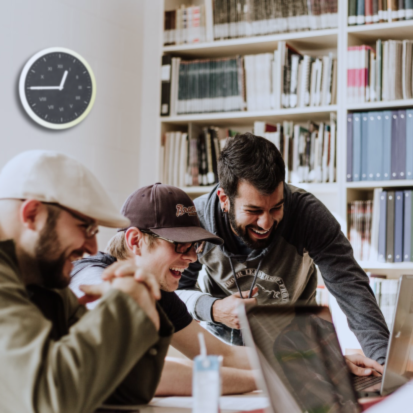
12:45
